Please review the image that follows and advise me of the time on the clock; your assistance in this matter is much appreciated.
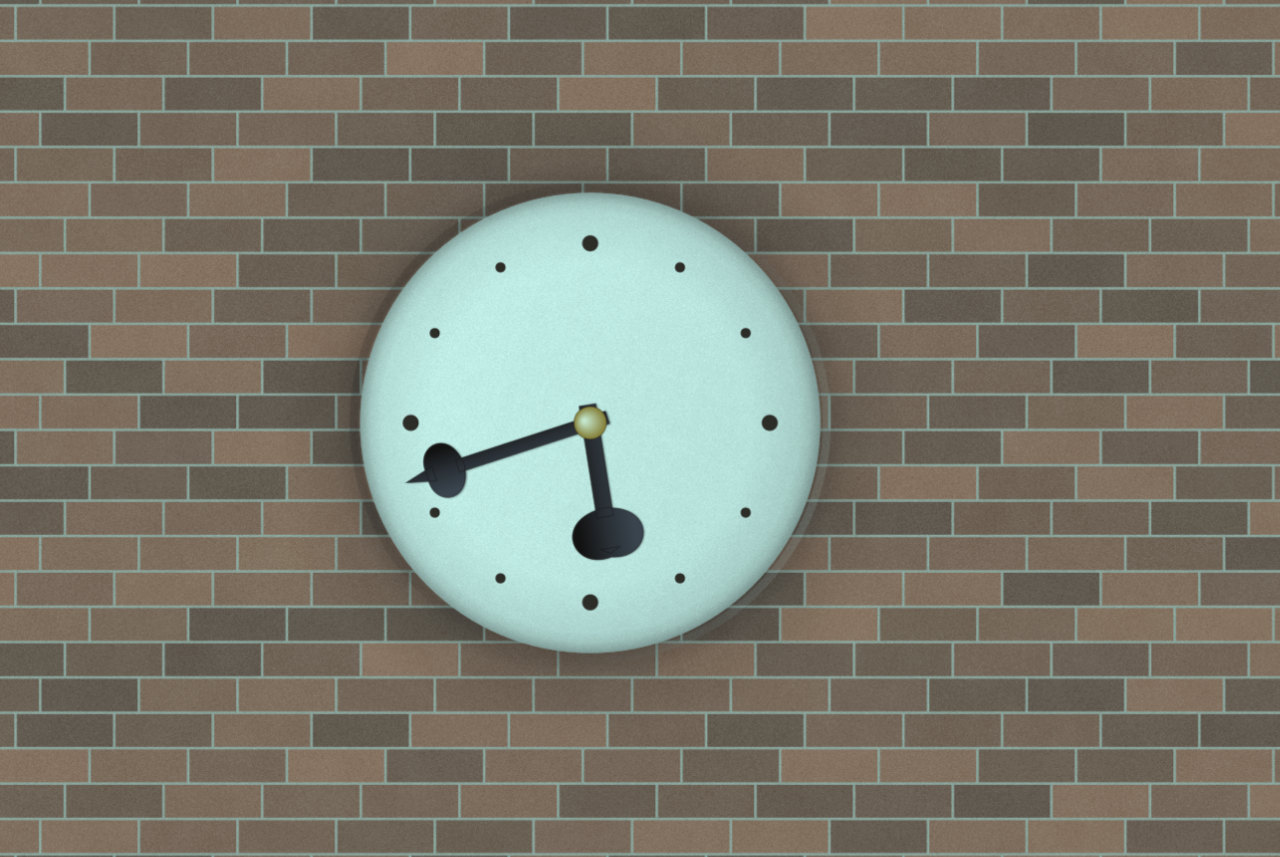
5:42
